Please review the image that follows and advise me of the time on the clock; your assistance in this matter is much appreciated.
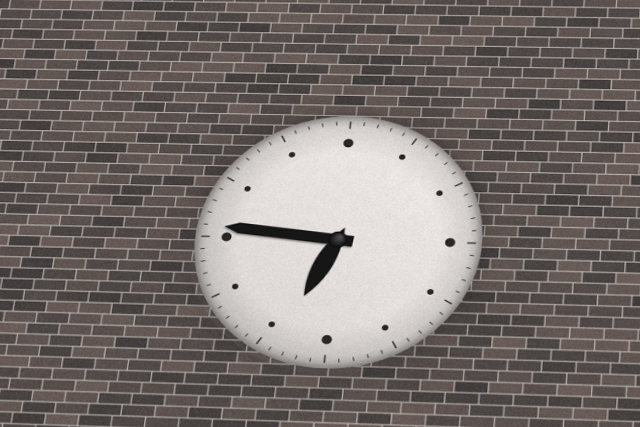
6:46
